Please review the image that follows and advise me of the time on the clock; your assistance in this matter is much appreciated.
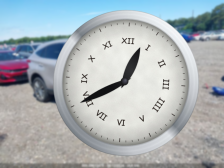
12:40
